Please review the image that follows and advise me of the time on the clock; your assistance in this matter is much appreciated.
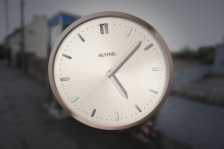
5:08
